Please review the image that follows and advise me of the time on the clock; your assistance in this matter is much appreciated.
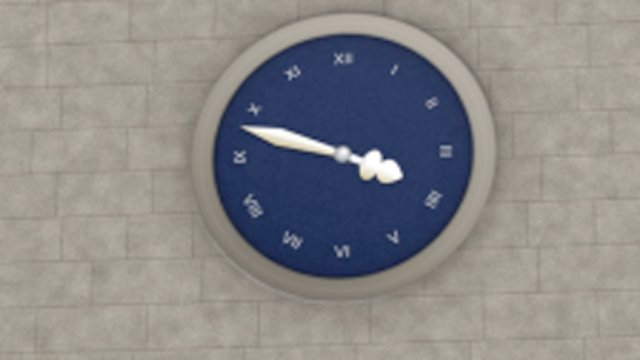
3:48
